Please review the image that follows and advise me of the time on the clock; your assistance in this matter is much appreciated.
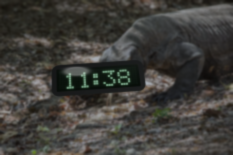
11:38
